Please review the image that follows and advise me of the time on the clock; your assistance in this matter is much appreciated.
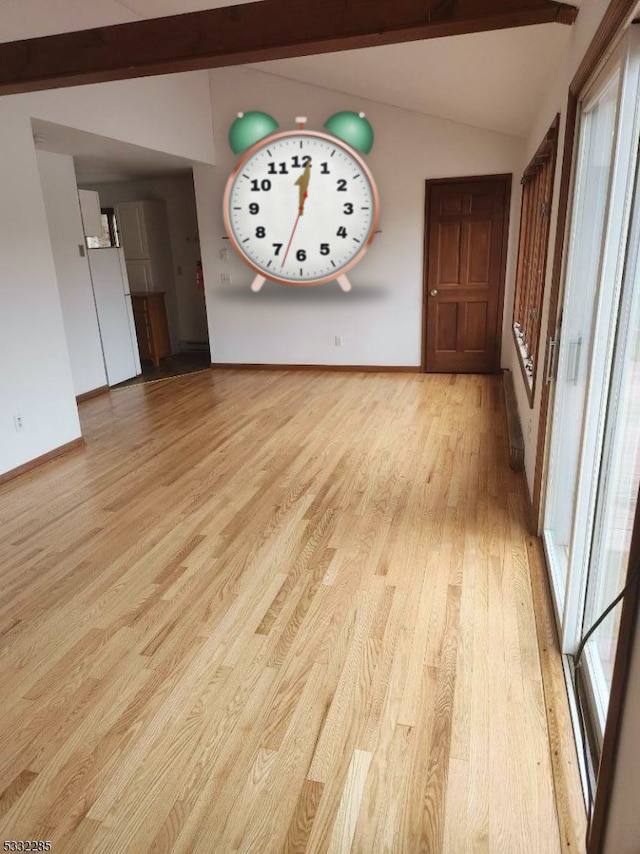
12:01:33
